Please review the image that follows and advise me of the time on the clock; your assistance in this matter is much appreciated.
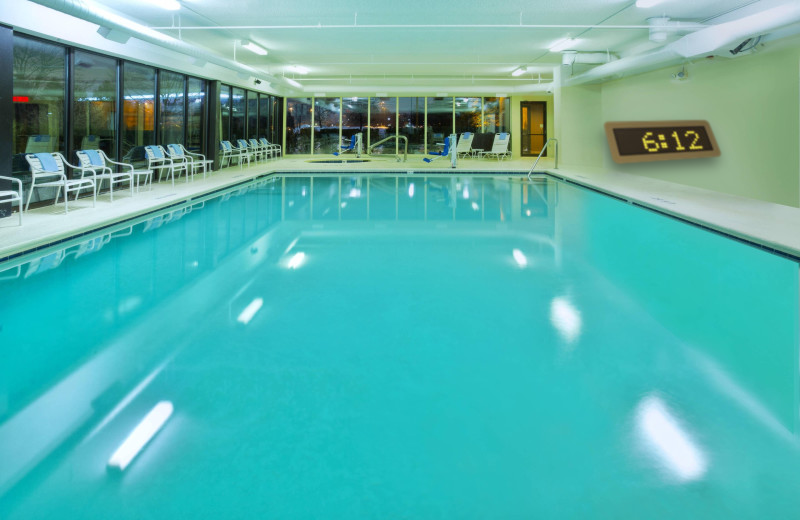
6:12
